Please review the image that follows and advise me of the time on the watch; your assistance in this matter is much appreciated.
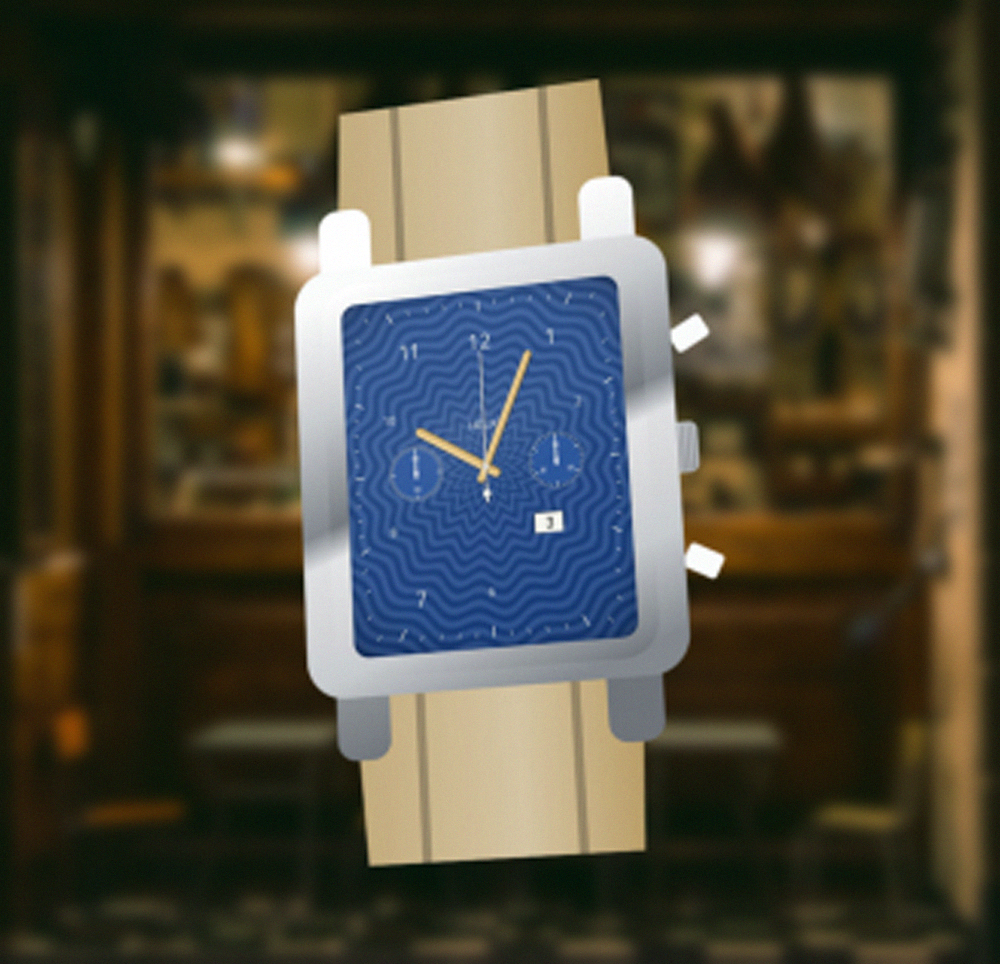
10:04
